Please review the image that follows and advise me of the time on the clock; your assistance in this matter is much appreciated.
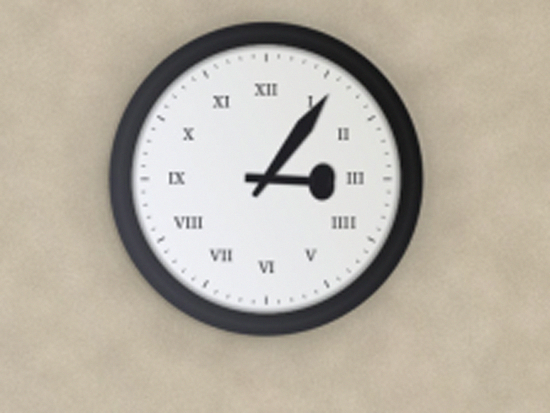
3:06
